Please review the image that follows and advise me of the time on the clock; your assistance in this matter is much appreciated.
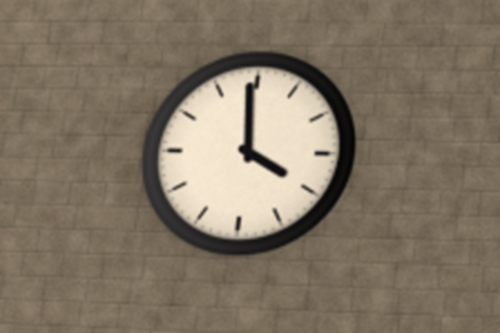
3:59
